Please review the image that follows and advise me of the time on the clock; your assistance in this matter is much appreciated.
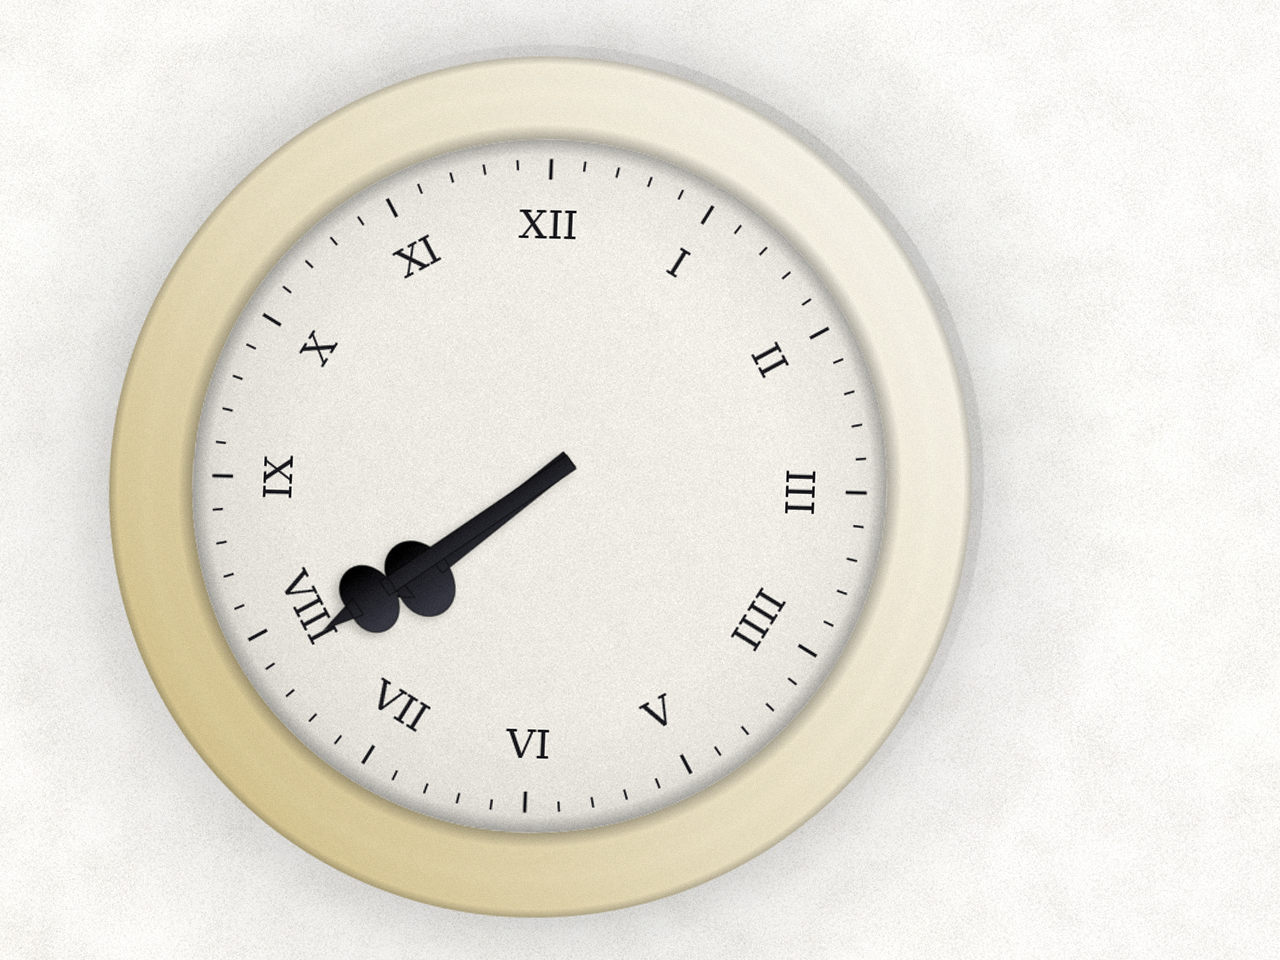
7:39
